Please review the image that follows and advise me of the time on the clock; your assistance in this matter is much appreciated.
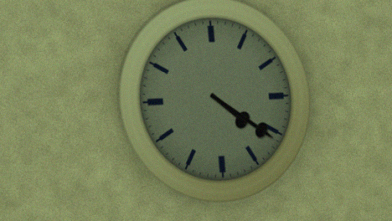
4:21
